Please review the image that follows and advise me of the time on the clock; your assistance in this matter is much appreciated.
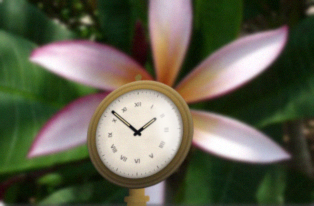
1:52
